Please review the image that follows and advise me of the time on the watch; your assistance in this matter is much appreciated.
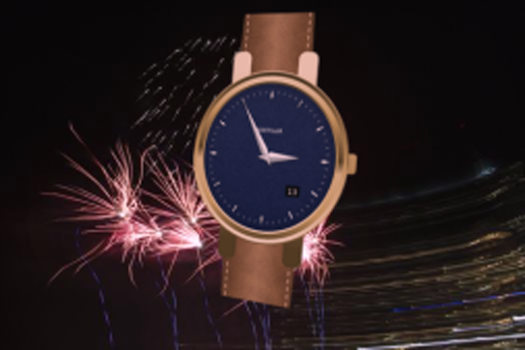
2:55
